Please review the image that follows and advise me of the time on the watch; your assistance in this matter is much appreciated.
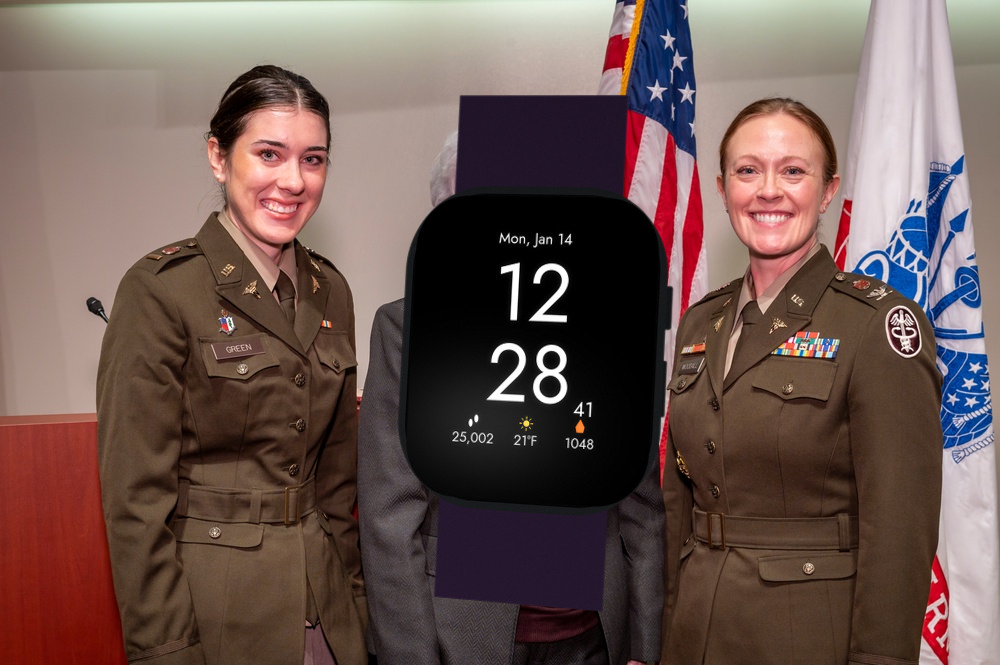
12:28:41
